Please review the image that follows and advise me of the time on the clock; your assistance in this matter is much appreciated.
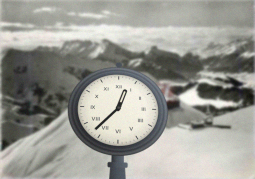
12:37
